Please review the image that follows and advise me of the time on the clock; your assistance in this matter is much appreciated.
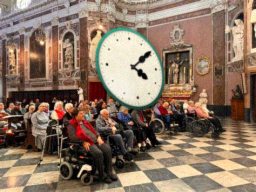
4:09
